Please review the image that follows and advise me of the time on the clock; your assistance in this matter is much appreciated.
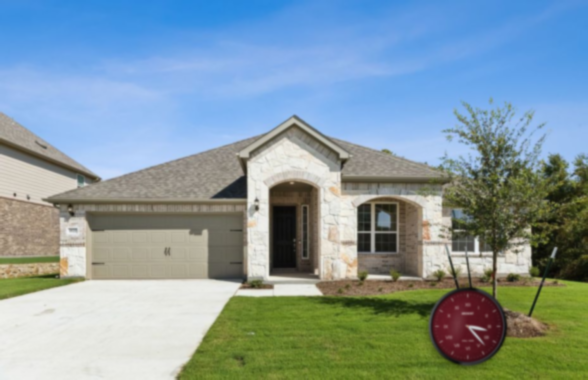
3:23
